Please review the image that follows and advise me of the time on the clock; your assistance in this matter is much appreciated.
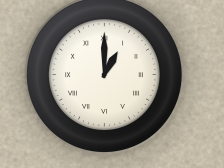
1:00
